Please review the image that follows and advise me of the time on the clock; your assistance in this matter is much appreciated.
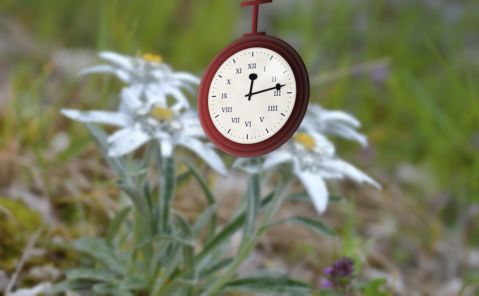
12:13
